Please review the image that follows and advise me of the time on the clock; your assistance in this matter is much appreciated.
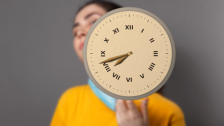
7:42
